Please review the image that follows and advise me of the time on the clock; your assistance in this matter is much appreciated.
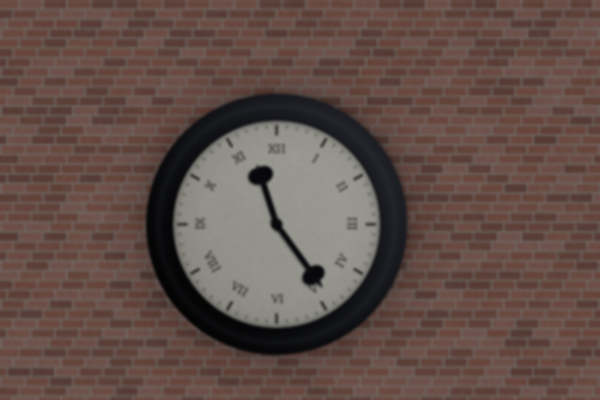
11:24
